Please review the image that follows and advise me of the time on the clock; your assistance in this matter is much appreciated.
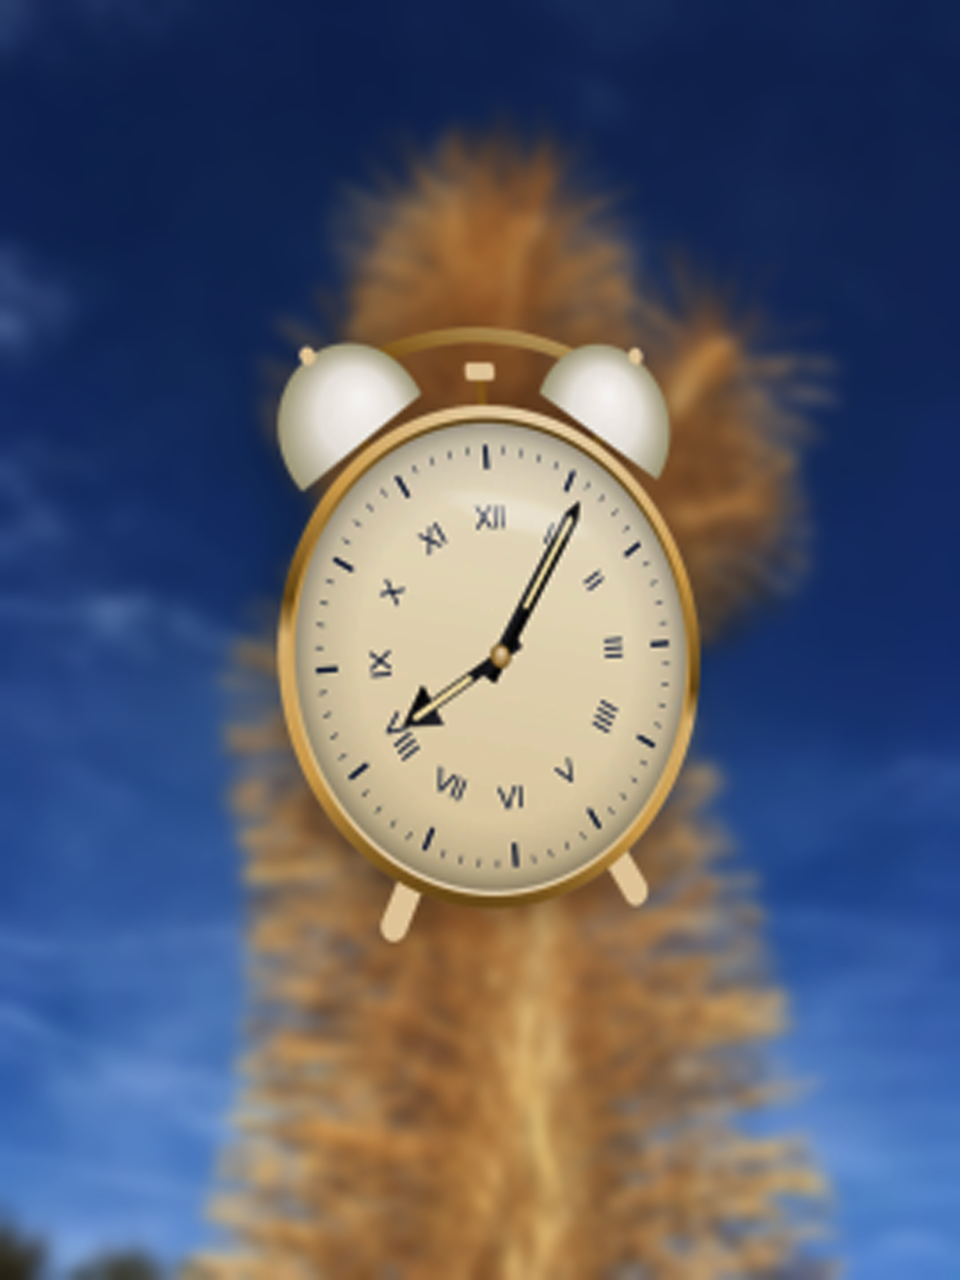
8:06
